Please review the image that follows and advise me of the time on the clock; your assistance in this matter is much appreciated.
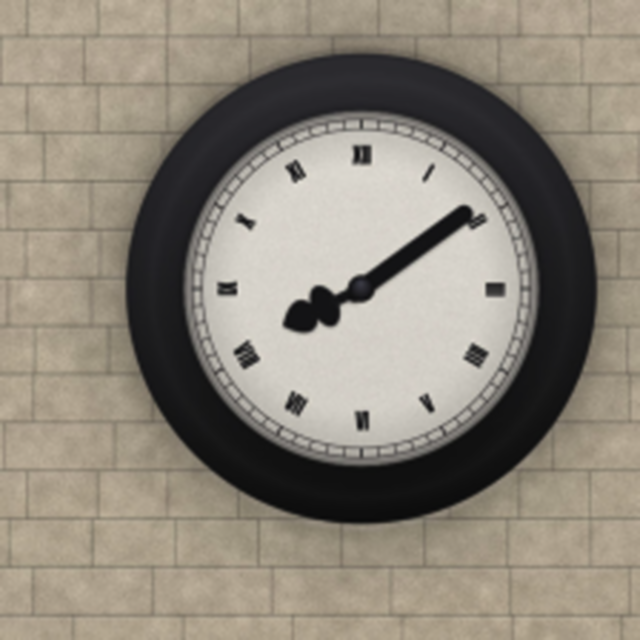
8:09
